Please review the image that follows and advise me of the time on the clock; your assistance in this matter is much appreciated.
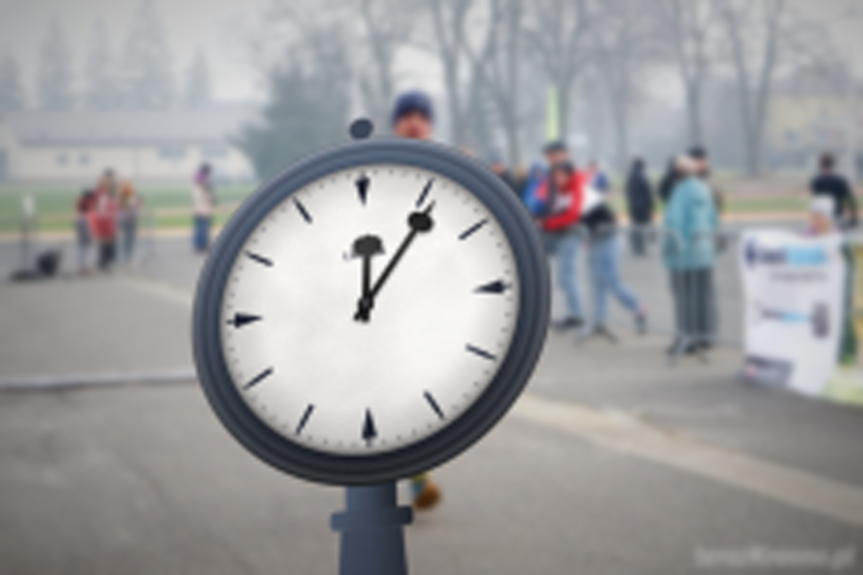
12:06
